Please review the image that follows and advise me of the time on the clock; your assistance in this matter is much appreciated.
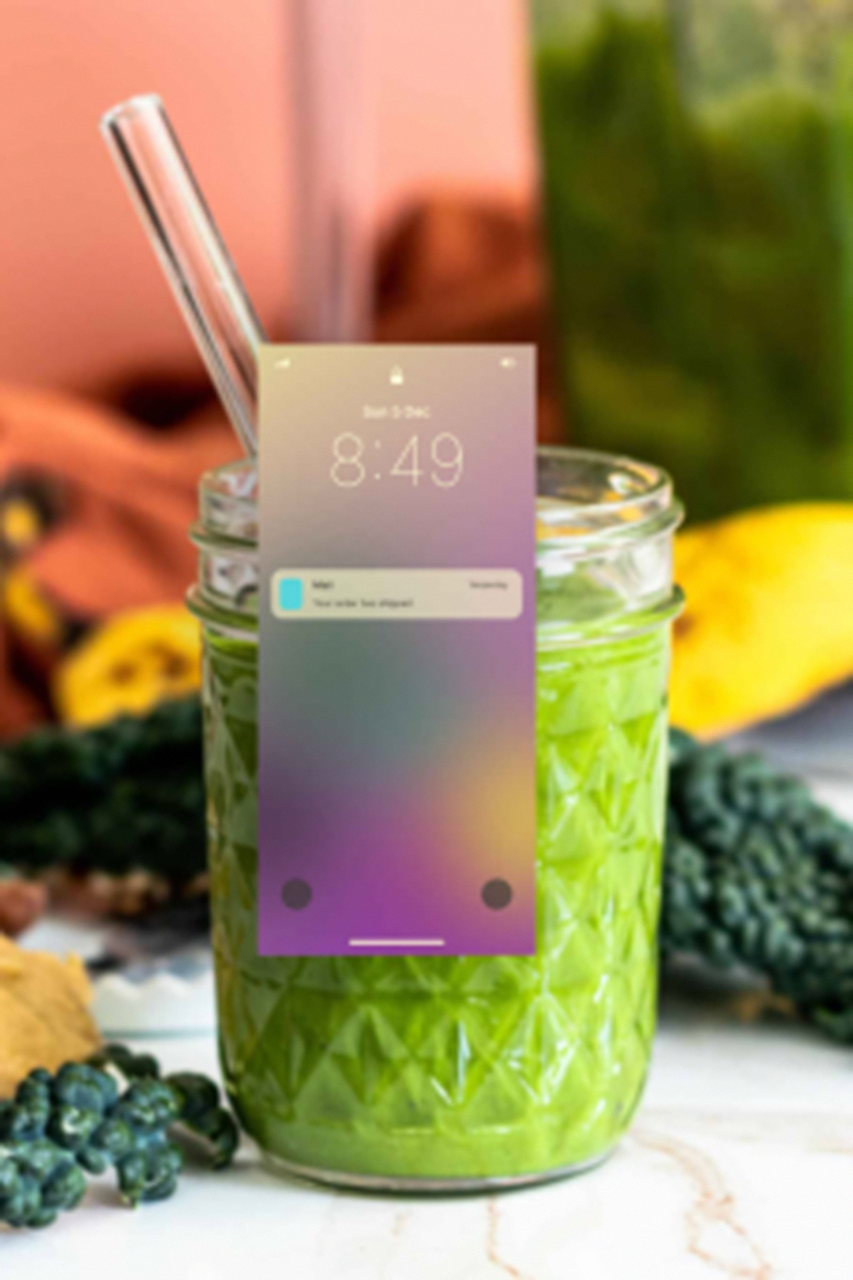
8:49
